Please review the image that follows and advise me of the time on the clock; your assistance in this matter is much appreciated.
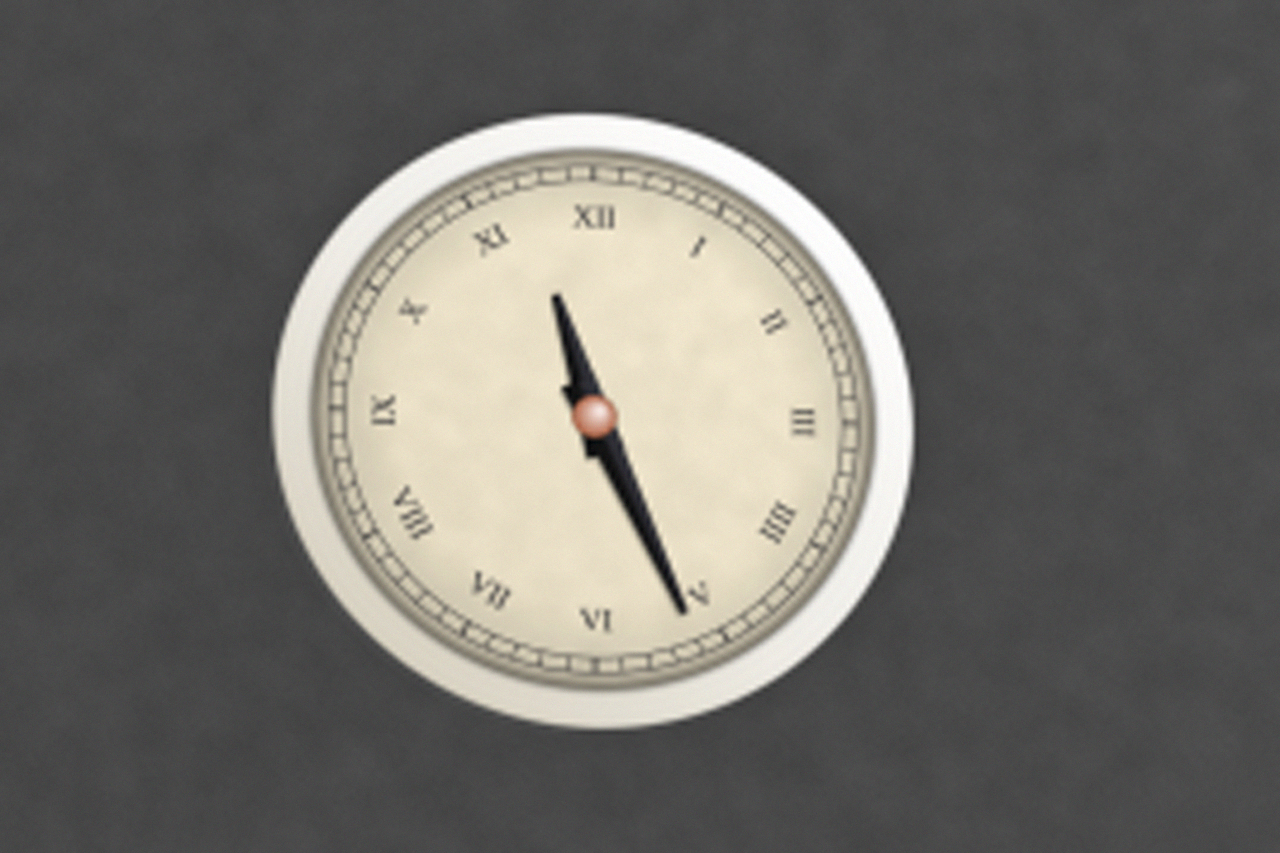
11:26
